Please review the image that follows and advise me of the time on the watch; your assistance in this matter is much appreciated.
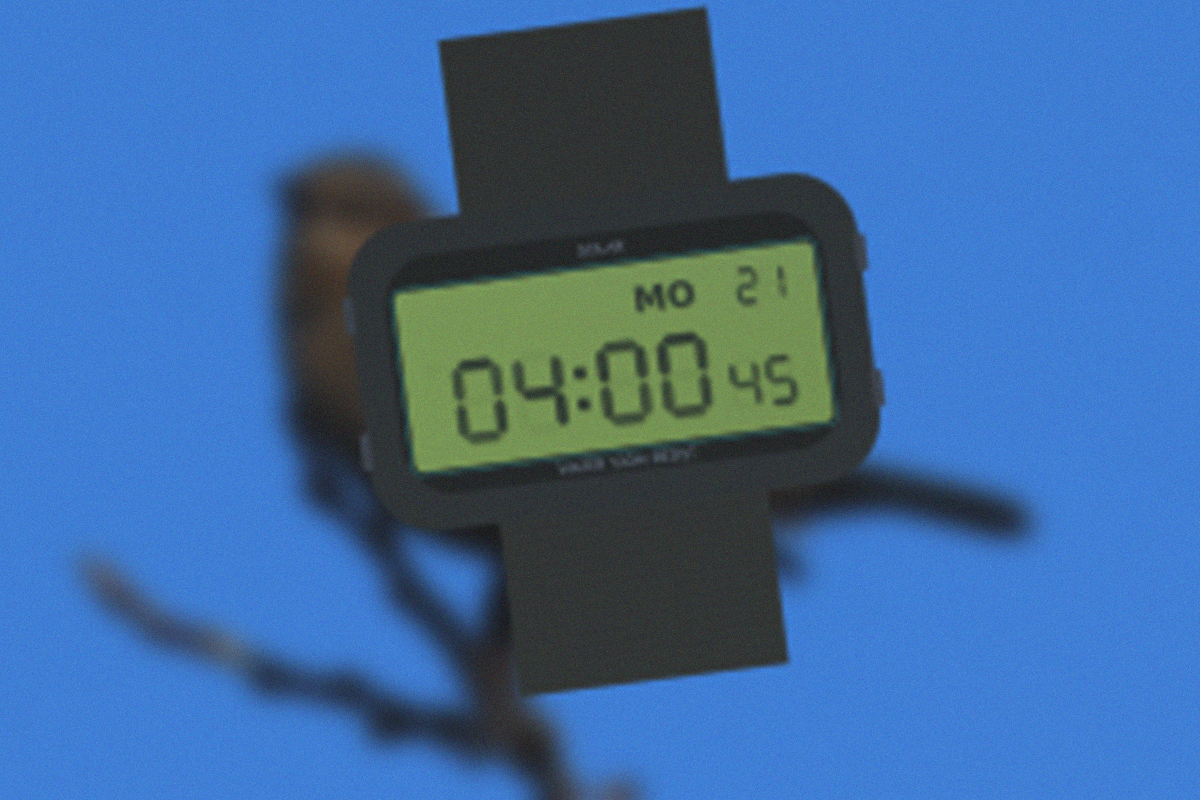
4:00:45
